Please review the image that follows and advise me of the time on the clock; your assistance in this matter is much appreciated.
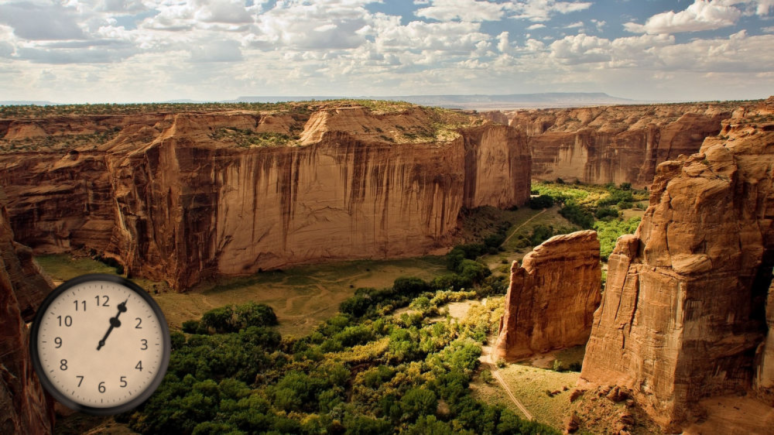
1:05
